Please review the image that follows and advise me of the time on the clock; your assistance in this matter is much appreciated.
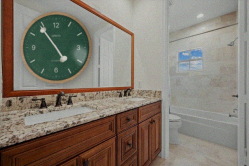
4:54
